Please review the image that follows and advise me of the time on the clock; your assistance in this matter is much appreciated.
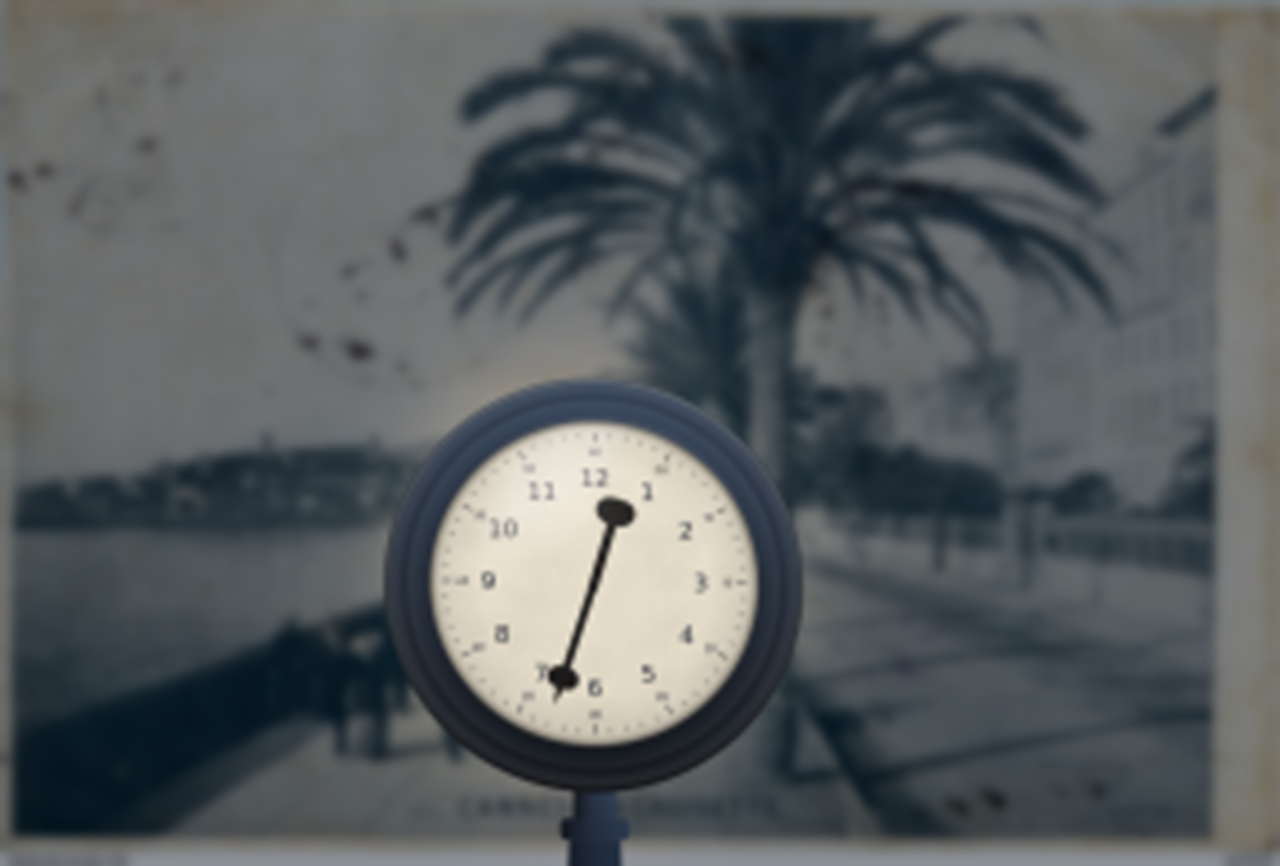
12:33
